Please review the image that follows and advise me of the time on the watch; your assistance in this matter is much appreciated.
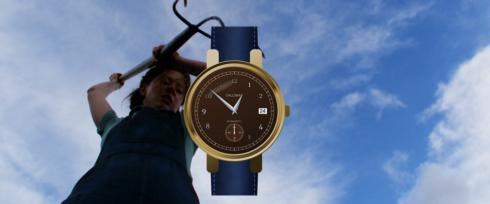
12:52
